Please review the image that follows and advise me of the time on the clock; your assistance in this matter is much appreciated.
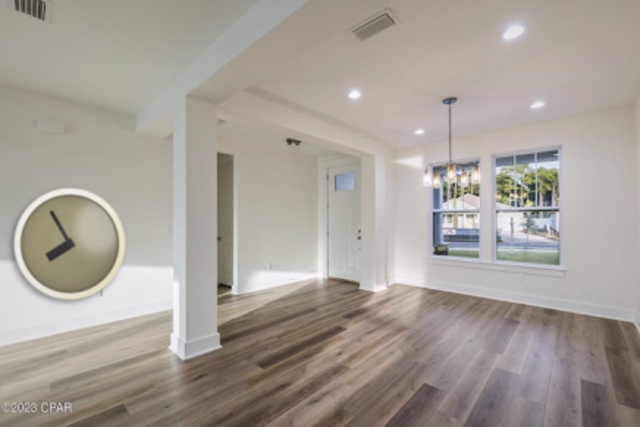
7:55
